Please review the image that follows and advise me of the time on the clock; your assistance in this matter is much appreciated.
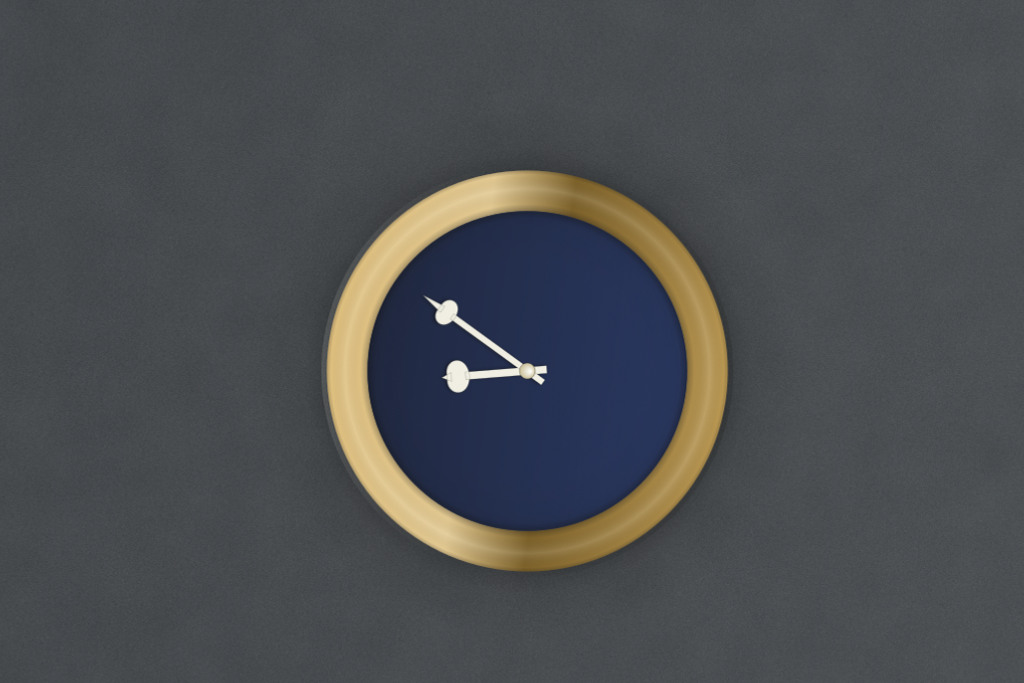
8:51
